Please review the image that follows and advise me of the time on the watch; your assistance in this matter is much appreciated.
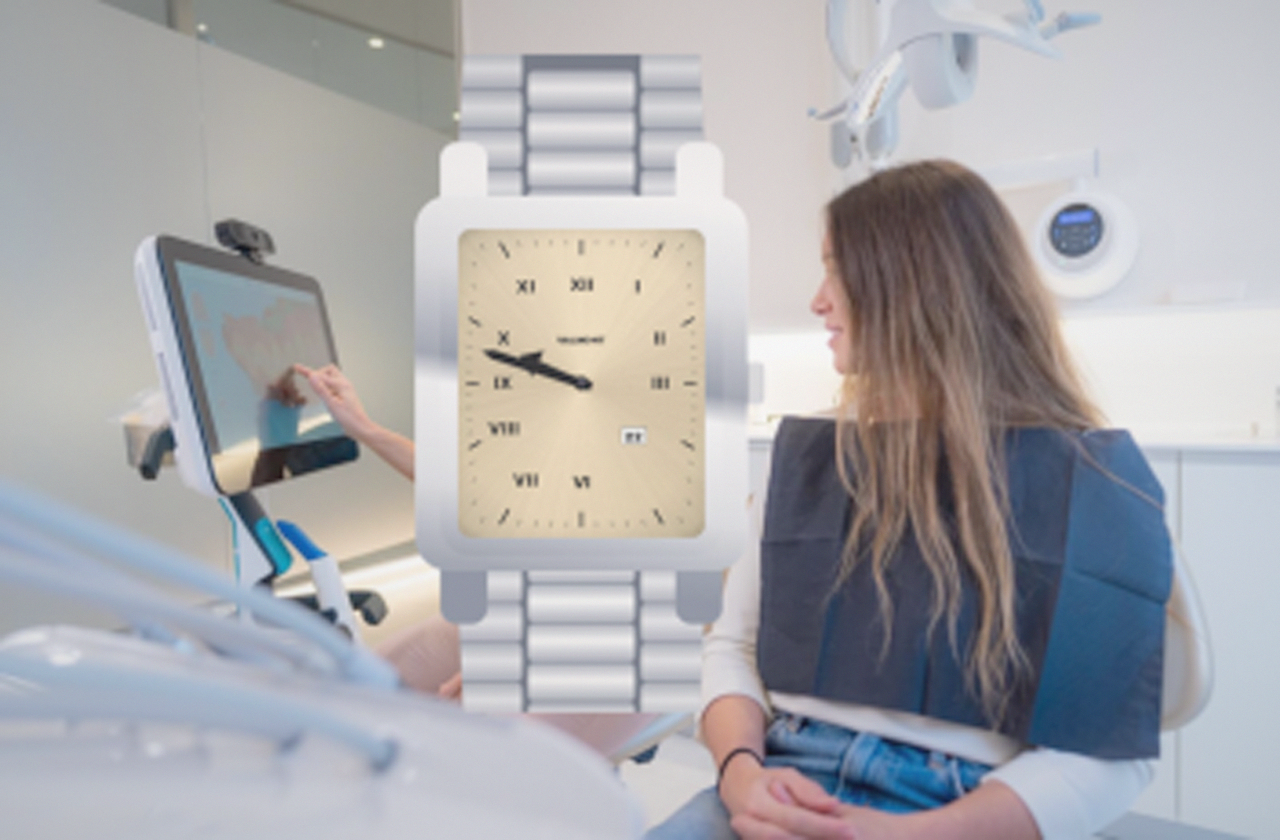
9:48
